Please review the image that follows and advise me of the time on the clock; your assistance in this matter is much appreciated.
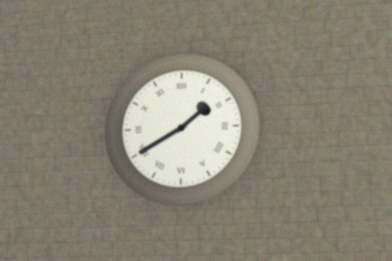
1:40
